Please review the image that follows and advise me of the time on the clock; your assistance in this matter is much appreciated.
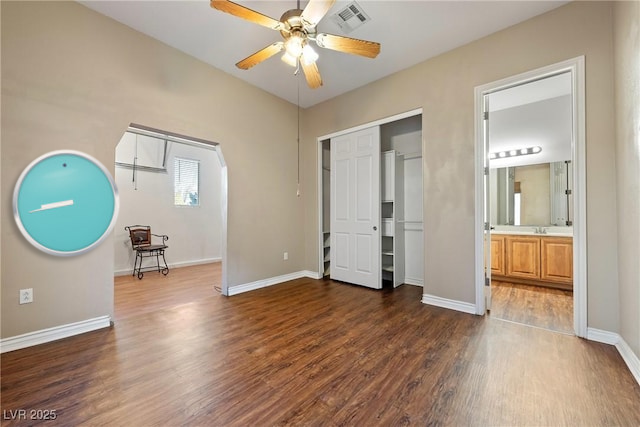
8:43
